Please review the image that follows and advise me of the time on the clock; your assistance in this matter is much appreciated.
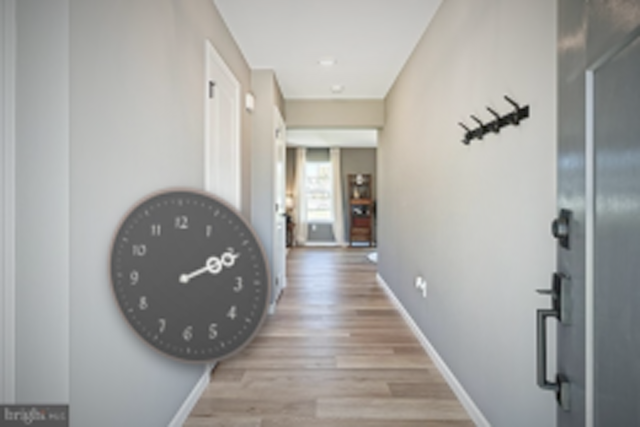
2:11
